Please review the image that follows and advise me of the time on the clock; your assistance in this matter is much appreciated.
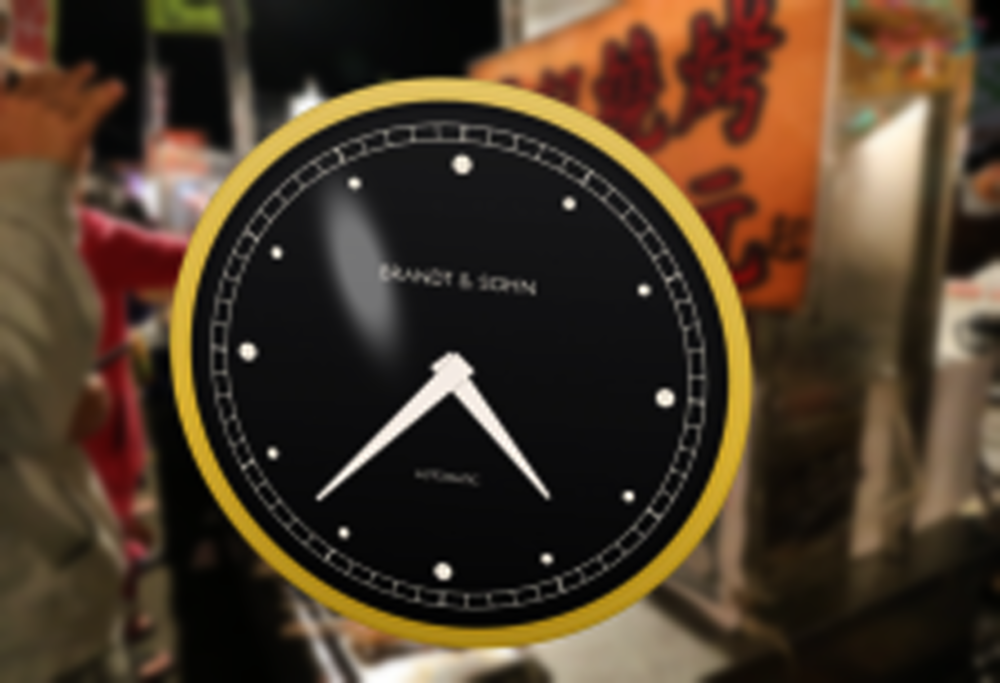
4:37
